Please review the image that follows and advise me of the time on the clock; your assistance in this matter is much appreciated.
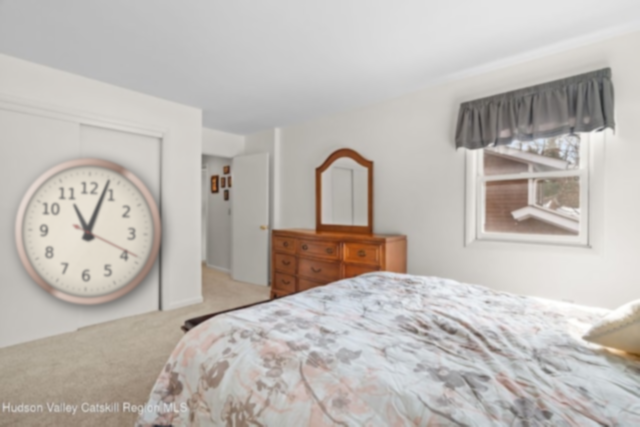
11:03:19
